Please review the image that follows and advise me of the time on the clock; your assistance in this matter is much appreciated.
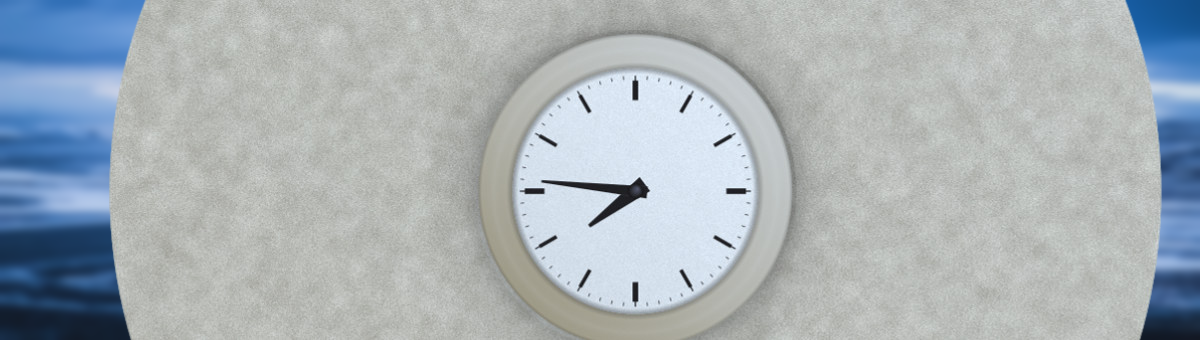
7:46
